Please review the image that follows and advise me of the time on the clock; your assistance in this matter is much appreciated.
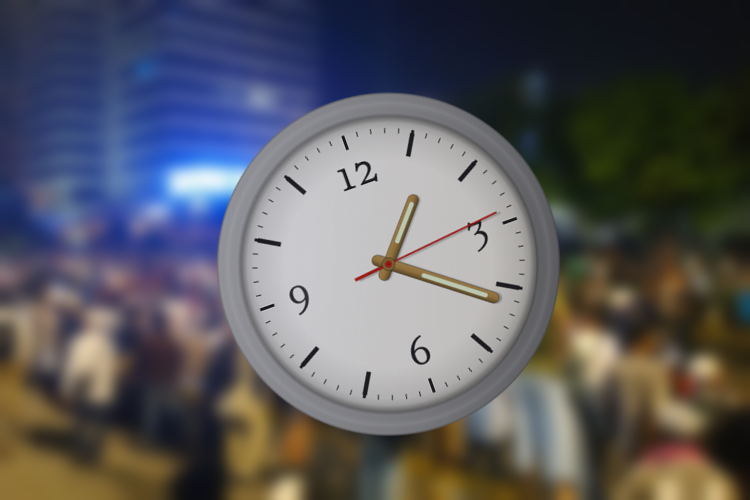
1:21:14
